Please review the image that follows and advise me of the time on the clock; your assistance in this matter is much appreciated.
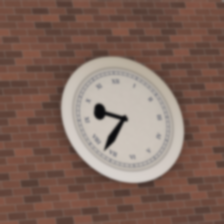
9:37
